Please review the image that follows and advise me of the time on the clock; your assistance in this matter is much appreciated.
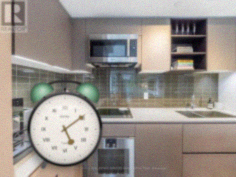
5:09
